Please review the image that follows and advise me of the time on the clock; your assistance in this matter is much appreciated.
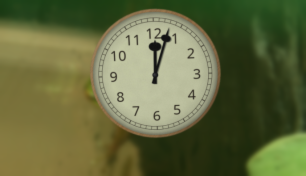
12:03
